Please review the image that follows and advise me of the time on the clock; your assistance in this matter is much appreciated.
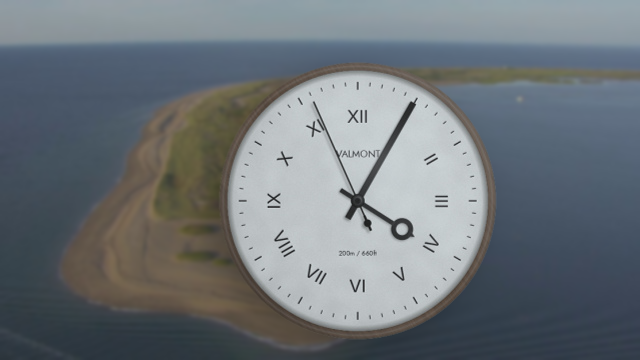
4:04:56
